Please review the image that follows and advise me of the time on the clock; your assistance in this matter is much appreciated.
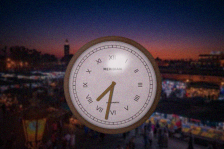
7:32
